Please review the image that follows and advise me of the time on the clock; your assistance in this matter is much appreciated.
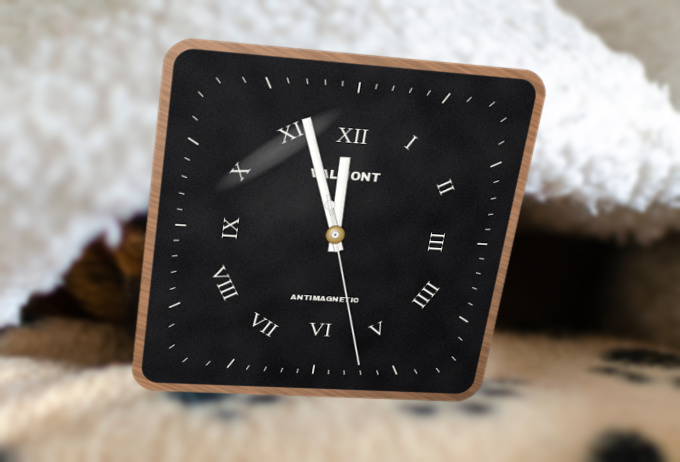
11:56:27
